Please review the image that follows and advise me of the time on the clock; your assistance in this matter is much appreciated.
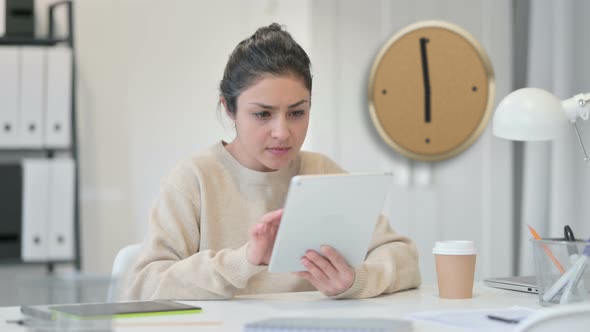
5:59
